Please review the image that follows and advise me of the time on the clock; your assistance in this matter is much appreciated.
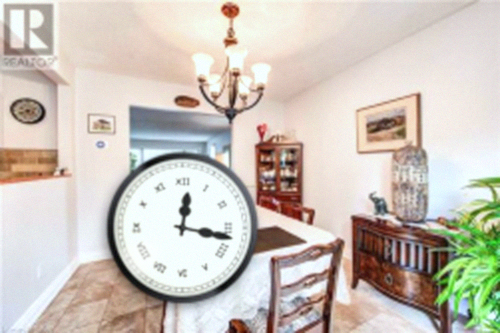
12:17
